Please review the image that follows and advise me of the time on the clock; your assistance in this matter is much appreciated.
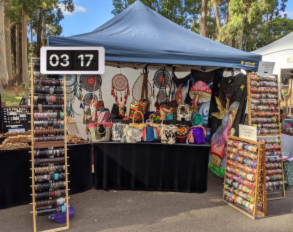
3:17
